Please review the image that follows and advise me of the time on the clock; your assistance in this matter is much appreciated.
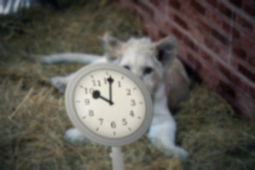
10:01
